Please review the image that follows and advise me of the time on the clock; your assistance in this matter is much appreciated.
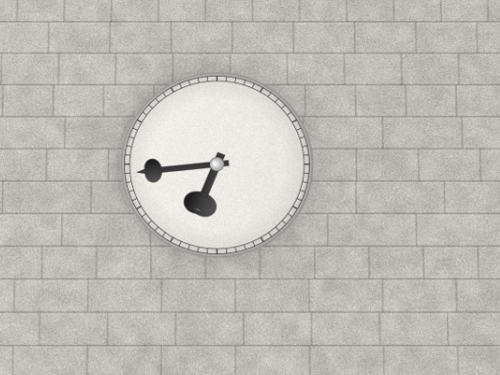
6:44
